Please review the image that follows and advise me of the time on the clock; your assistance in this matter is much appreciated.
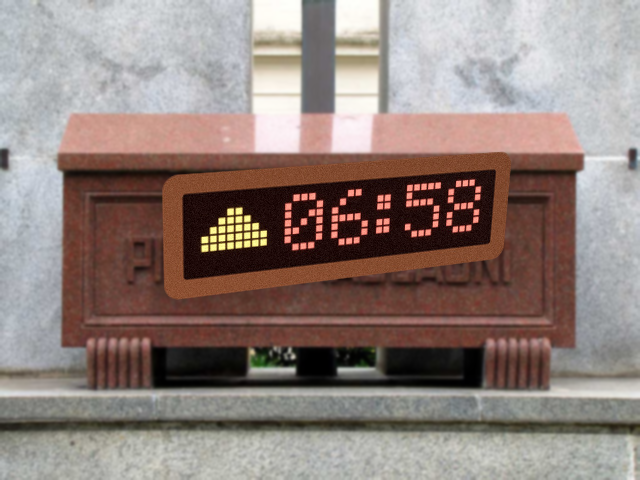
6:58
